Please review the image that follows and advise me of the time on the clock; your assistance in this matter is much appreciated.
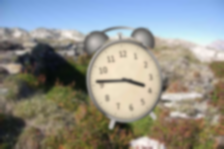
3:46
